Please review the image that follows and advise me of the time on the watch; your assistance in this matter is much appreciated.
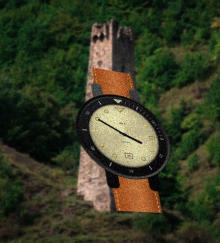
3:50
